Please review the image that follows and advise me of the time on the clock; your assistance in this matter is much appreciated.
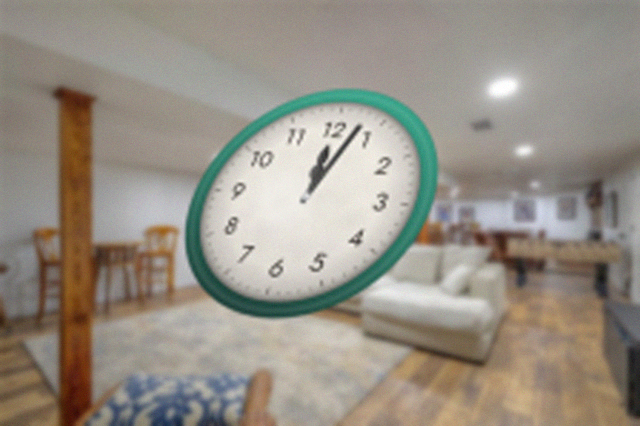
12:03
